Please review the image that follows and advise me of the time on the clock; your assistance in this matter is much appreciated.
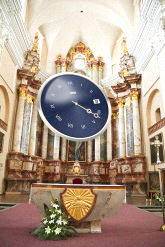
4:22
